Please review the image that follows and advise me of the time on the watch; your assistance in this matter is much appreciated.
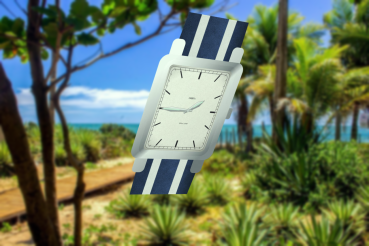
1:45
